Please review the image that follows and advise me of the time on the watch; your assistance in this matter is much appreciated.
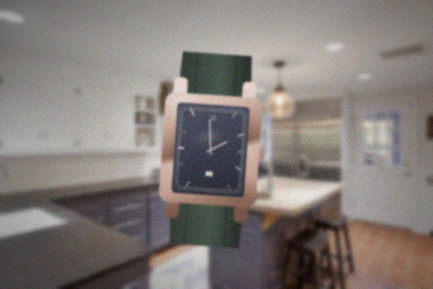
1:59
